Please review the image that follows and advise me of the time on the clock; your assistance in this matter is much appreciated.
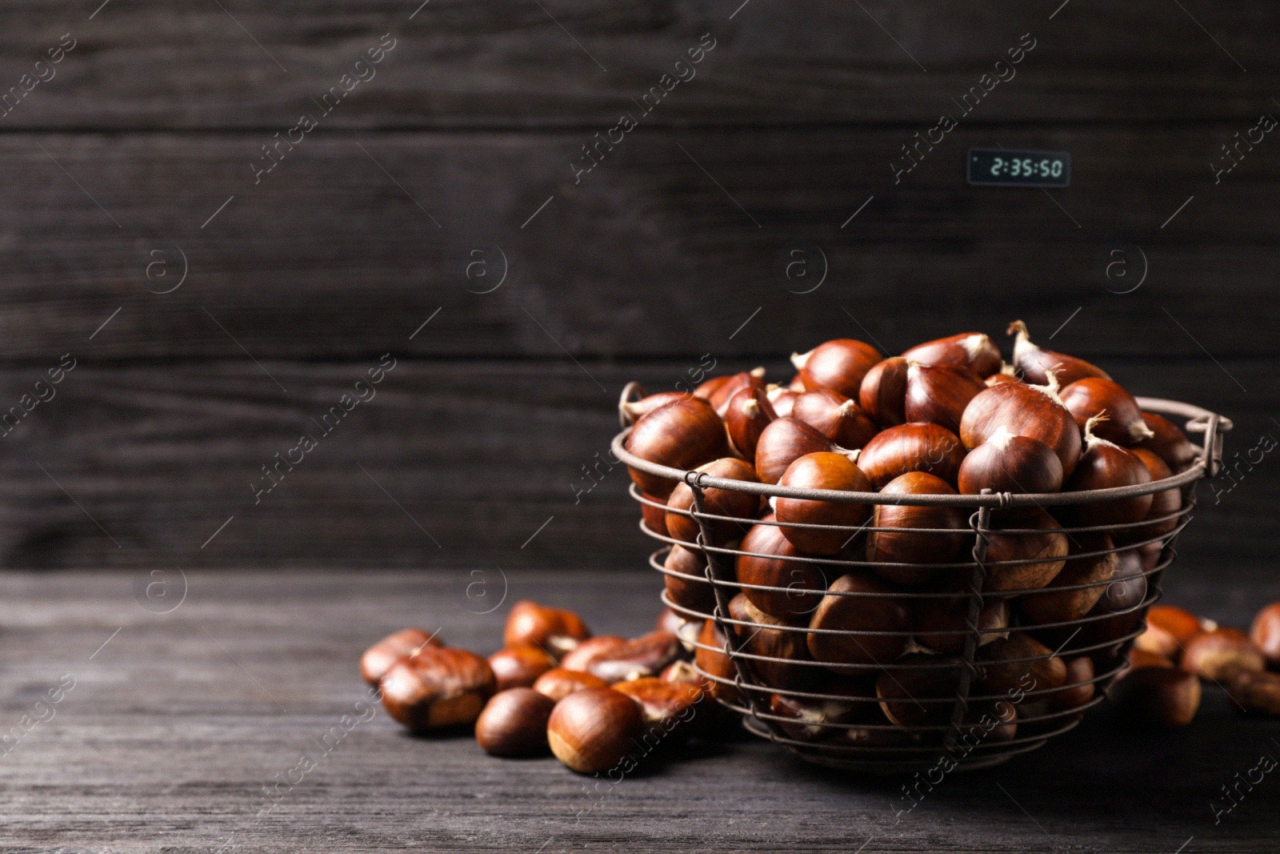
2:35:50
